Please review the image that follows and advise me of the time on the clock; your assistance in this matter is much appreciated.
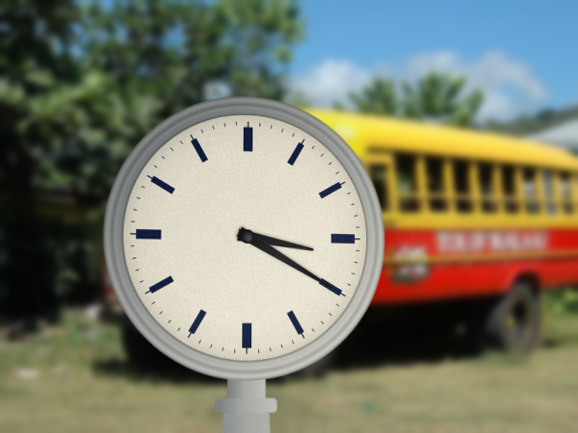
3:20
